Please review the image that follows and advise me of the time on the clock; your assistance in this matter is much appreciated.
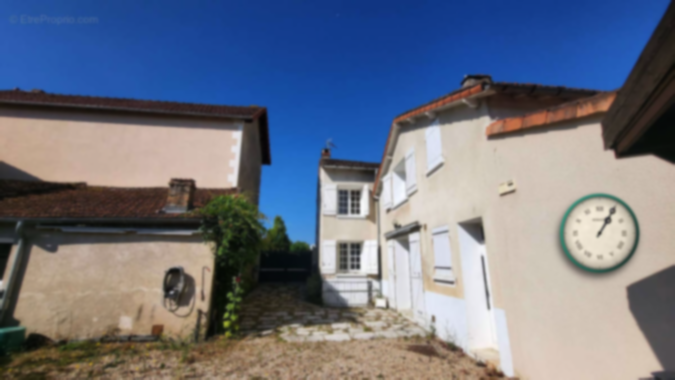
1:05
